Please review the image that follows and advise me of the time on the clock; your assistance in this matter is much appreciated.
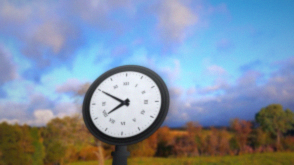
7:50
